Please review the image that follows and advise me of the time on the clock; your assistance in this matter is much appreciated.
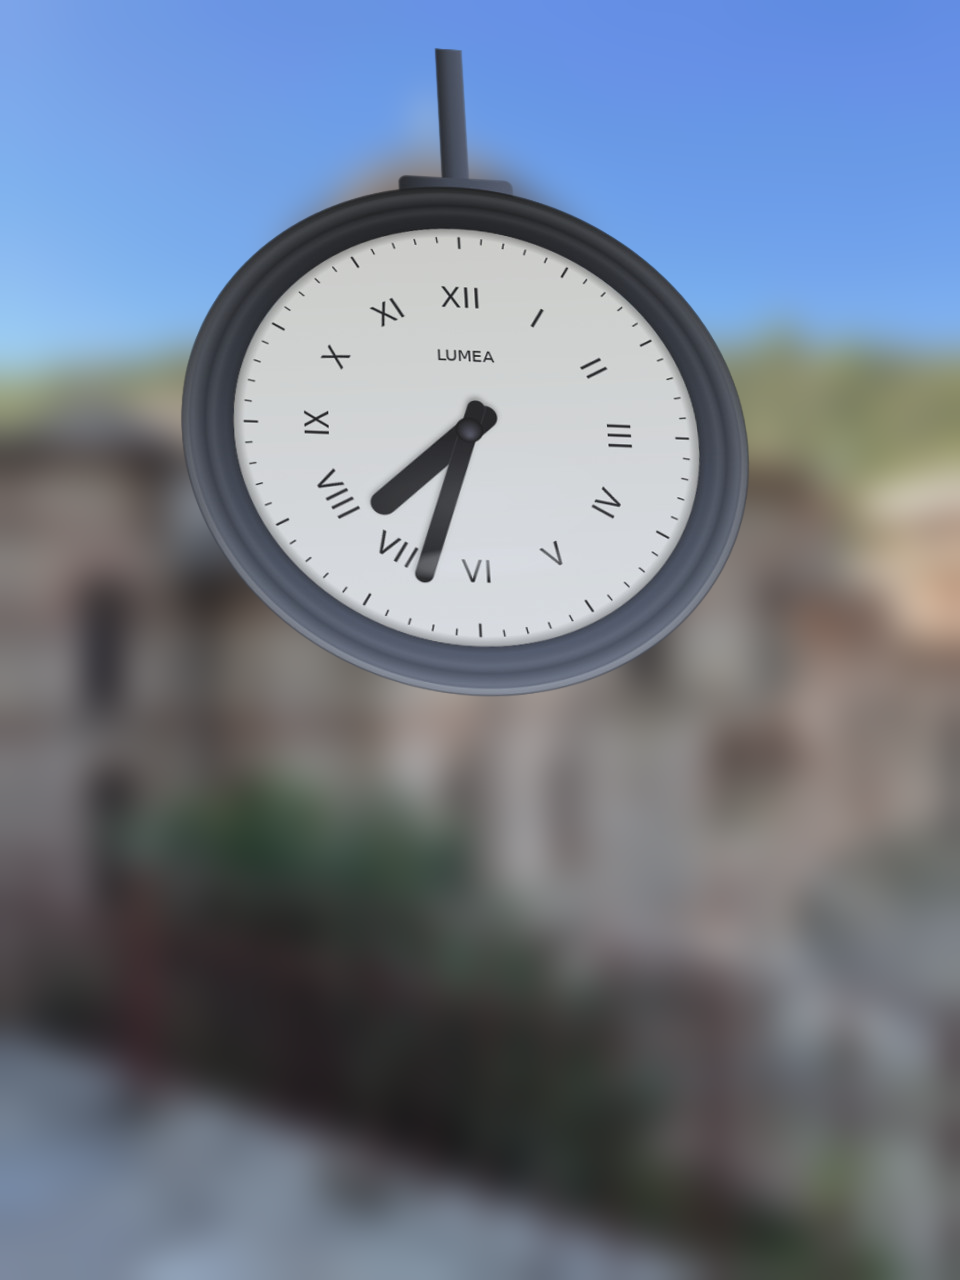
7:33
